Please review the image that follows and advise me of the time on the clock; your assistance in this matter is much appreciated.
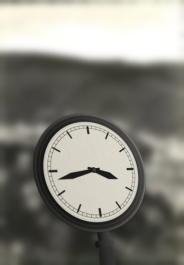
3:43
